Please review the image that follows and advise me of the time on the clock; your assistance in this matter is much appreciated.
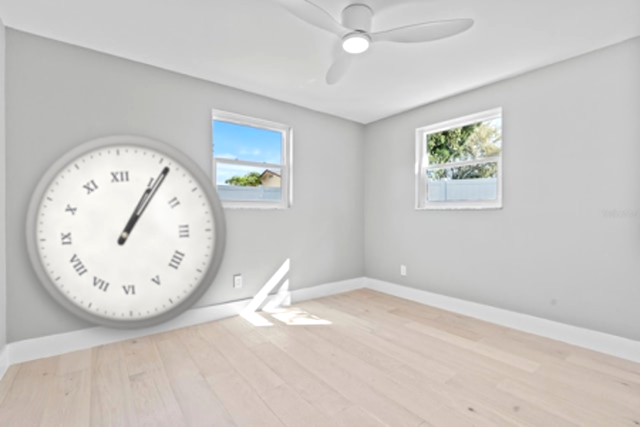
1:06
